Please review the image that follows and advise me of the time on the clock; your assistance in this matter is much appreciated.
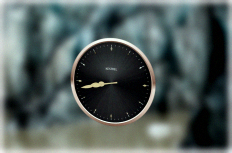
8:43
